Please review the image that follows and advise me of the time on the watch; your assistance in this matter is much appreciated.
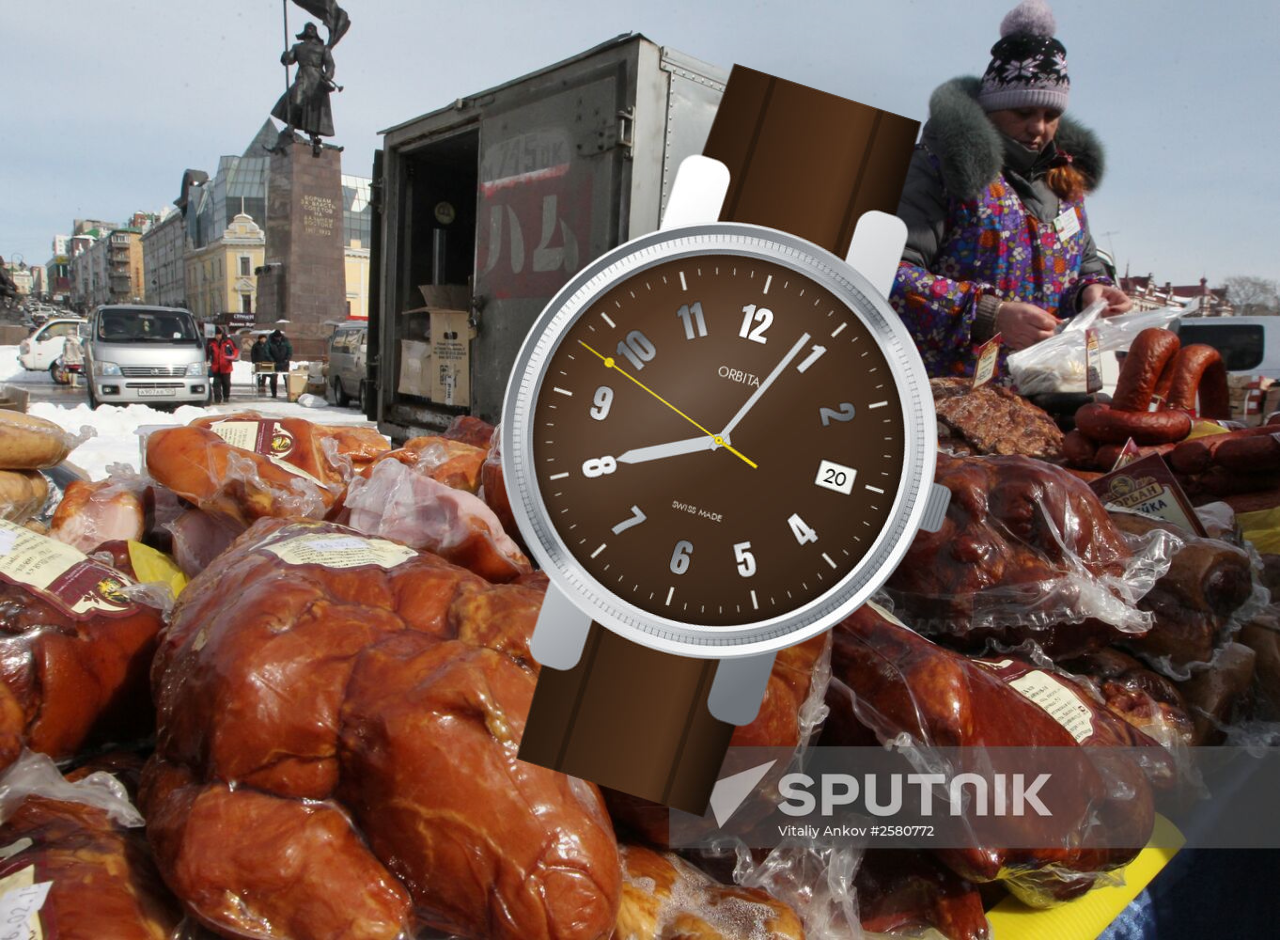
8:03:48
